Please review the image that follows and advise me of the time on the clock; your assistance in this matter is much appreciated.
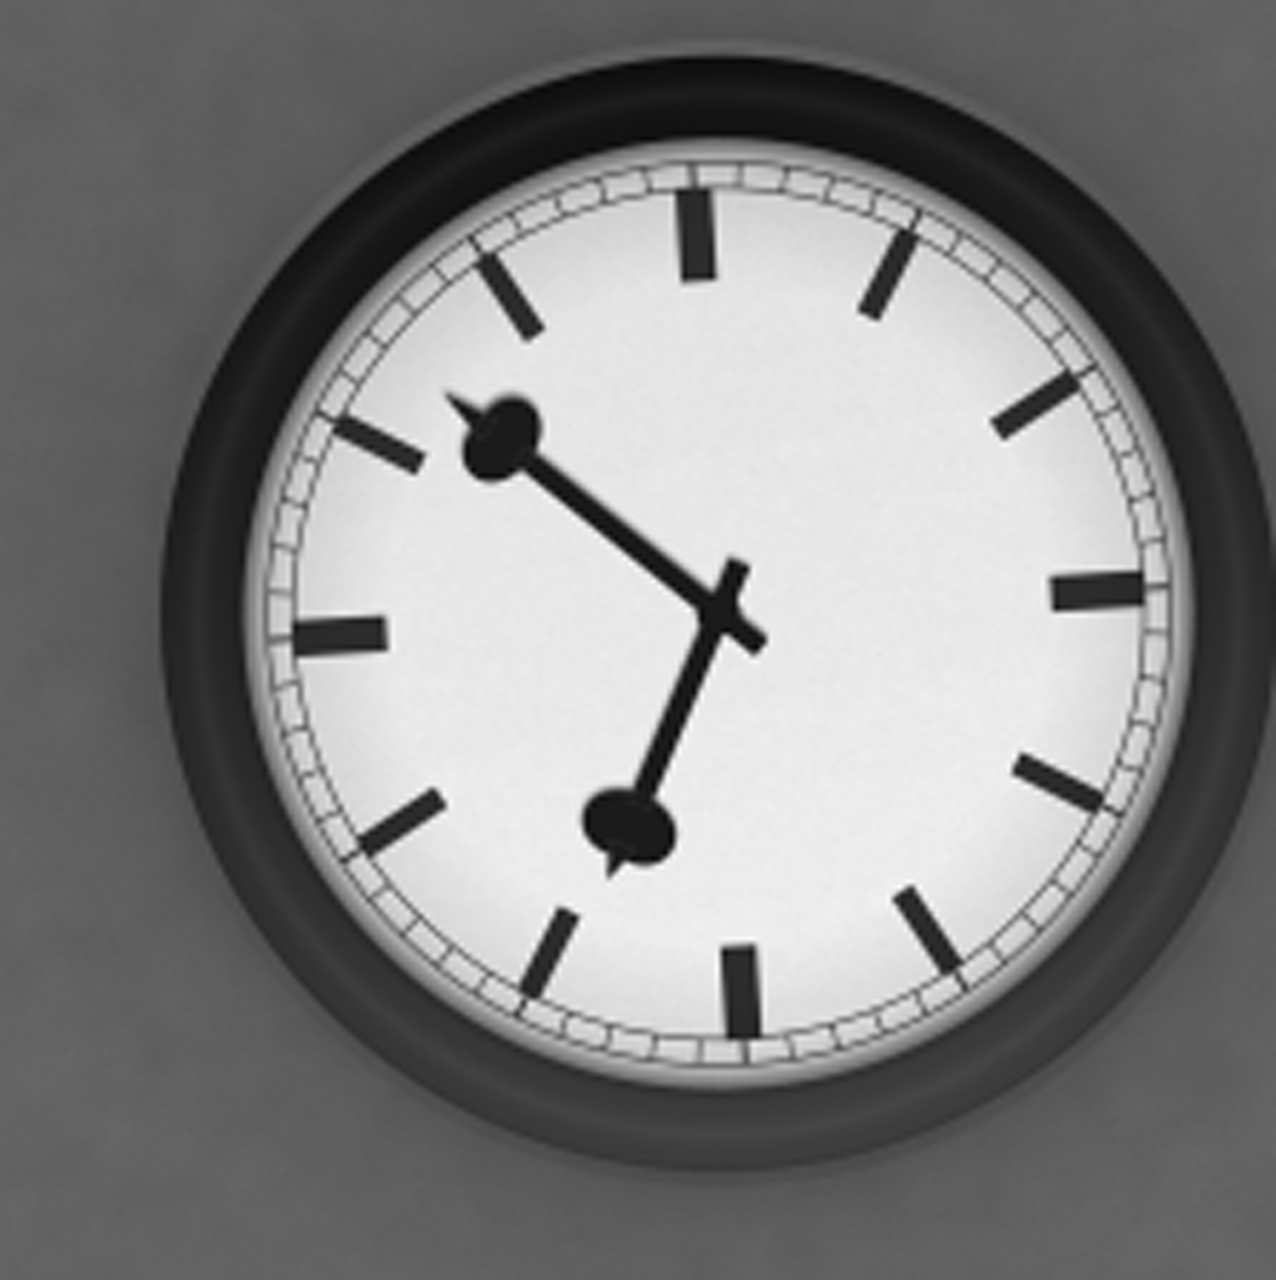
6:52
